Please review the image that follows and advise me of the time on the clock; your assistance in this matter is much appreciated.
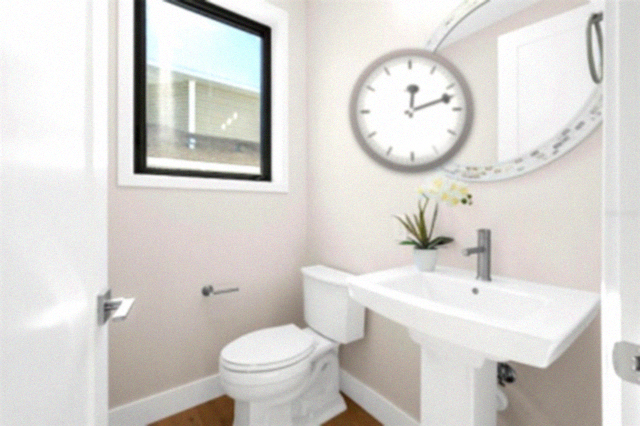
12:12
